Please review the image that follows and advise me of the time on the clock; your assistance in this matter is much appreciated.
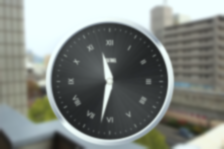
11:32
